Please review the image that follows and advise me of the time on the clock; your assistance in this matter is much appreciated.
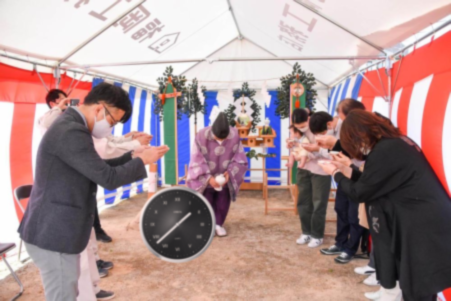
1:38
